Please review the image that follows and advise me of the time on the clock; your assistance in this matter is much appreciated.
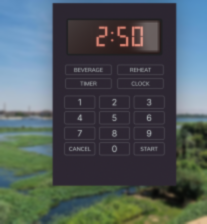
2:50
